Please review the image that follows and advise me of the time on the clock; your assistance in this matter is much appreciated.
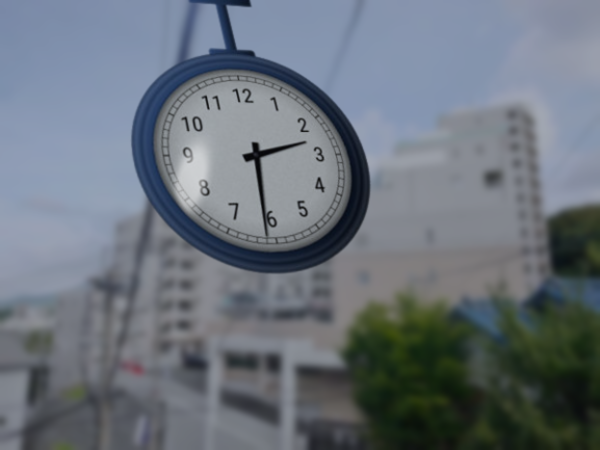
2:31
